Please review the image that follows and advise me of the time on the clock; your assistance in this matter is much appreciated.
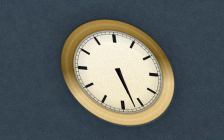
5:27
